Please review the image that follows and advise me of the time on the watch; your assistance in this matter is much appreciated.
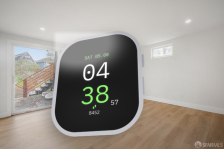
4:38
